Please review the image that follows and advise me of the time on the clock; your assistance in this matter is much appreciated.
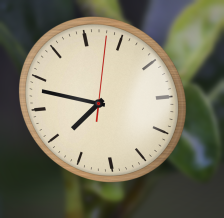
7:48:03
